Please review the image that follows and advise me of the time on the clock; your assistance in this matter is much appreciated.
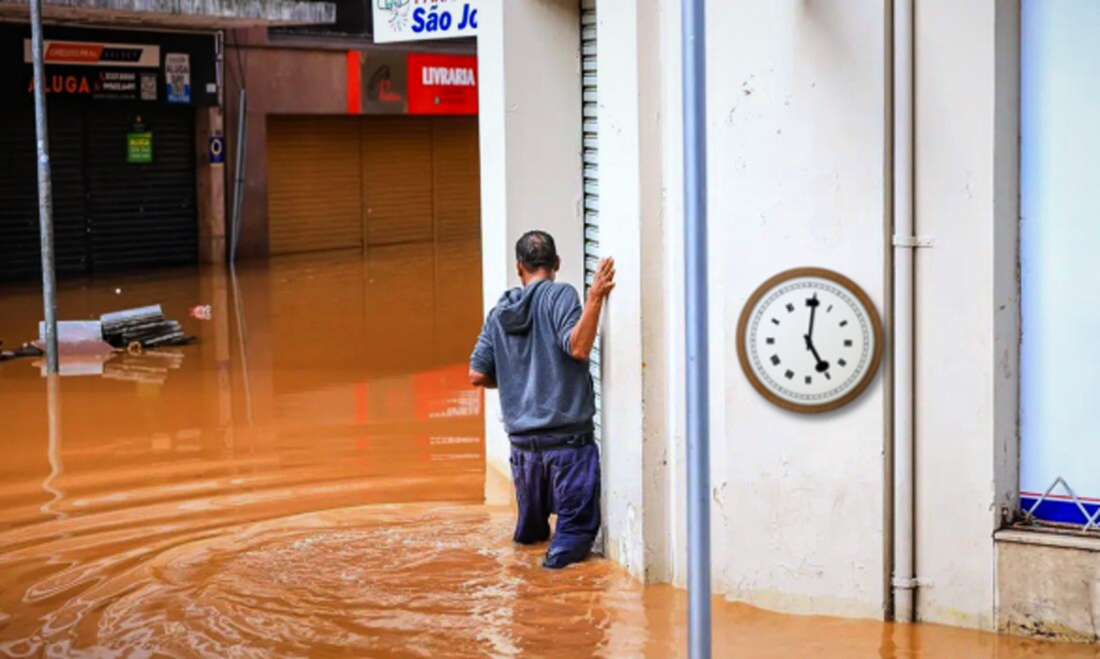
5:01
